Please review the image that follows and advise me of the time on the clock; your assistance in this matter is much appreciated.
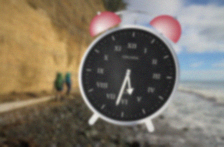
5:32
